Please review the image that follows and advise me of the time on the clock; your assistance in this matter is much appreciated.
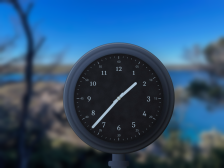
1:37
